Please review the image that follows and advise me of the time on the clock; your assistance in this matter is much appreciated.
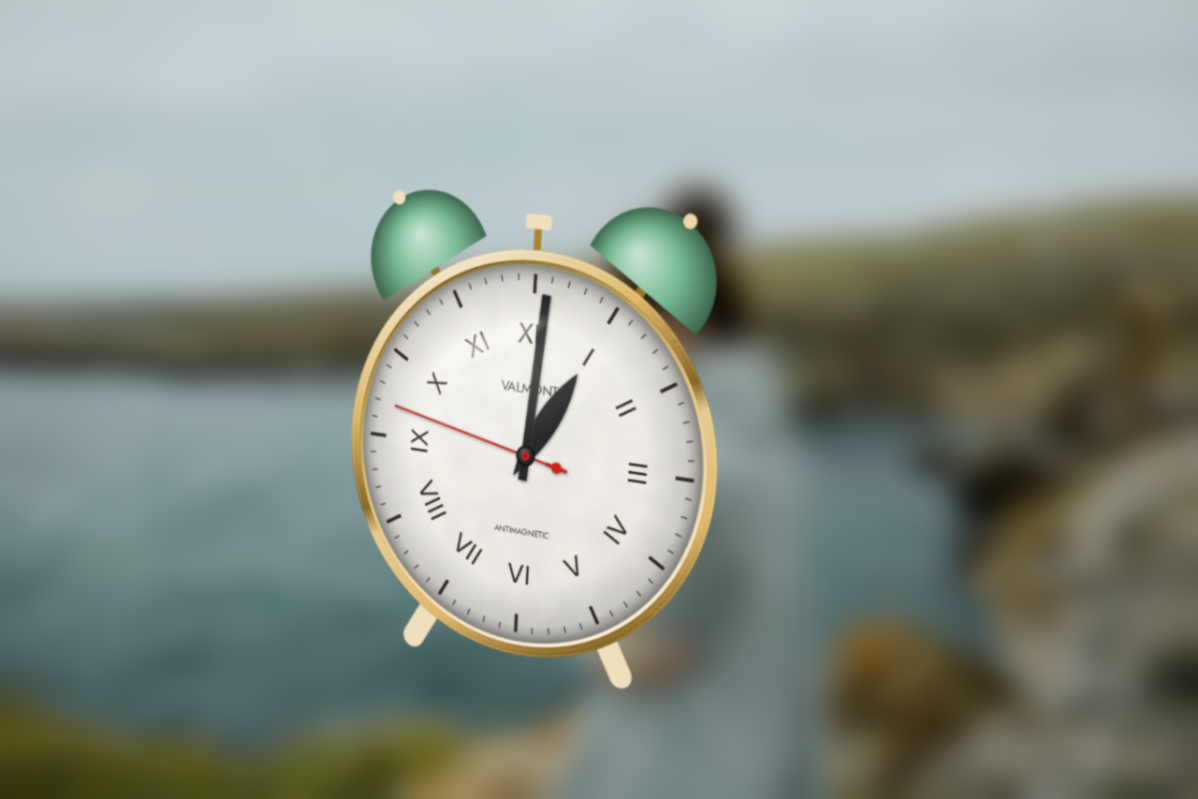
1:00:47
